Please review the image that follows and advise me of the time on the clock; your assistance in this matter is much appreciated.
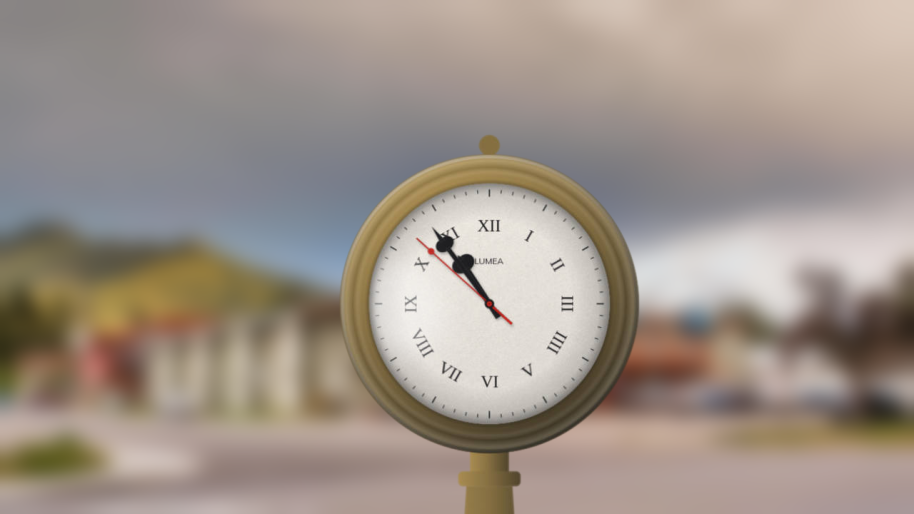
10:53:52
